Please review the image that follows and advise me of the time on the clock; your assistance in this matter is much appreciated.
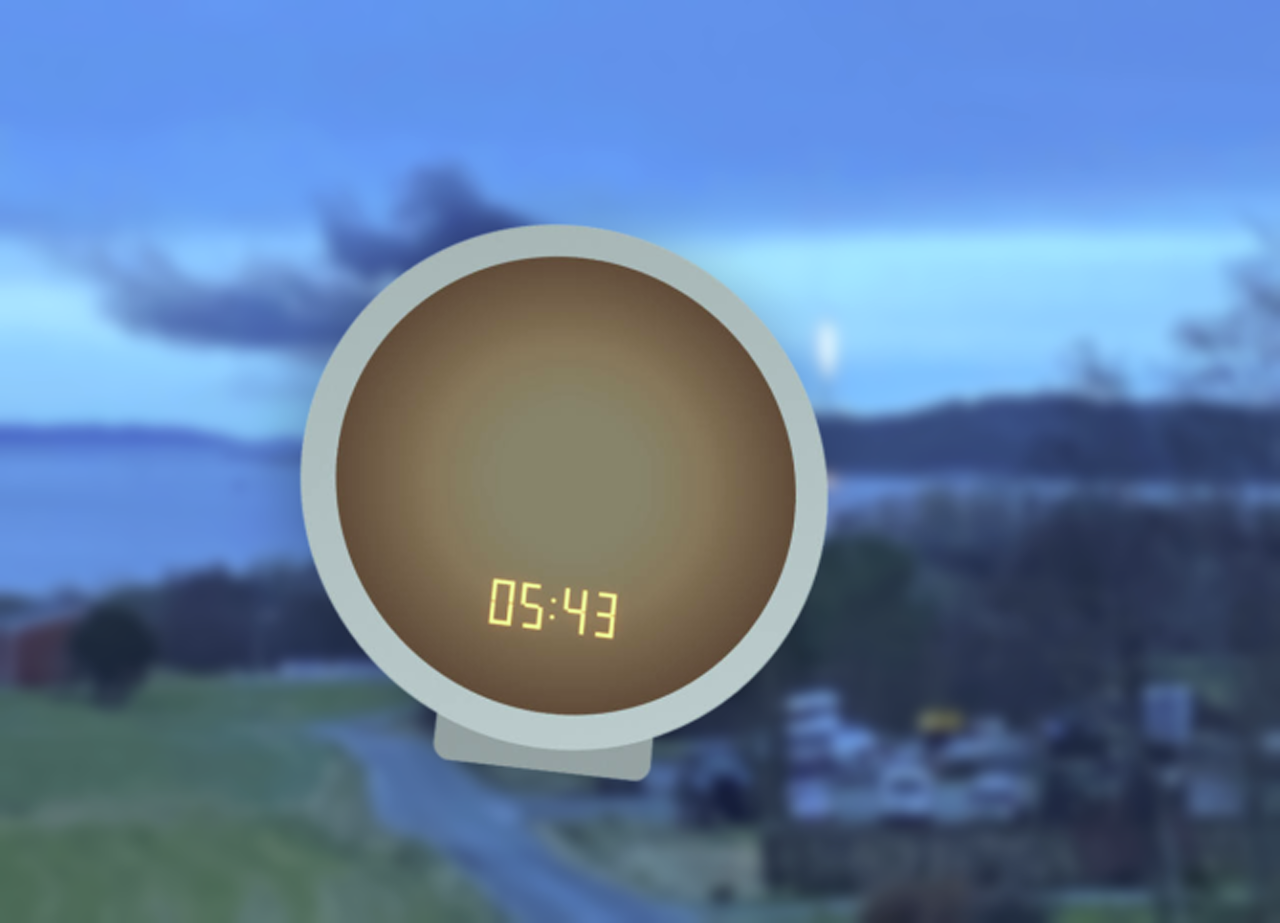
5:43
